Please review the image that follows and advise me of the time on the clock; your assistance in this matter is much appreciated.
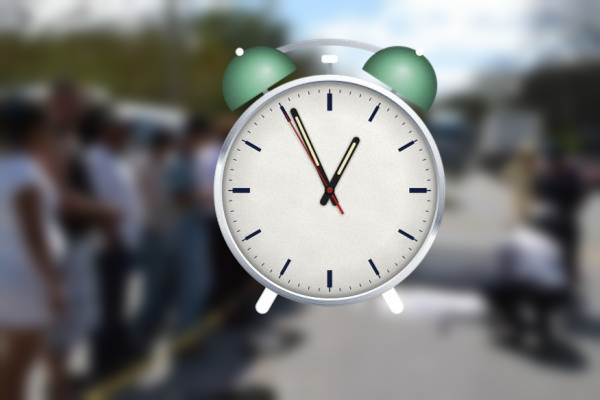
12:55:55
